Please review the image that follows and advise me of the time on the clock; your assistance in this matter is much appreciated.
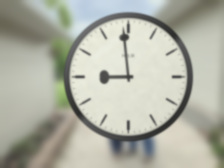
8:59
